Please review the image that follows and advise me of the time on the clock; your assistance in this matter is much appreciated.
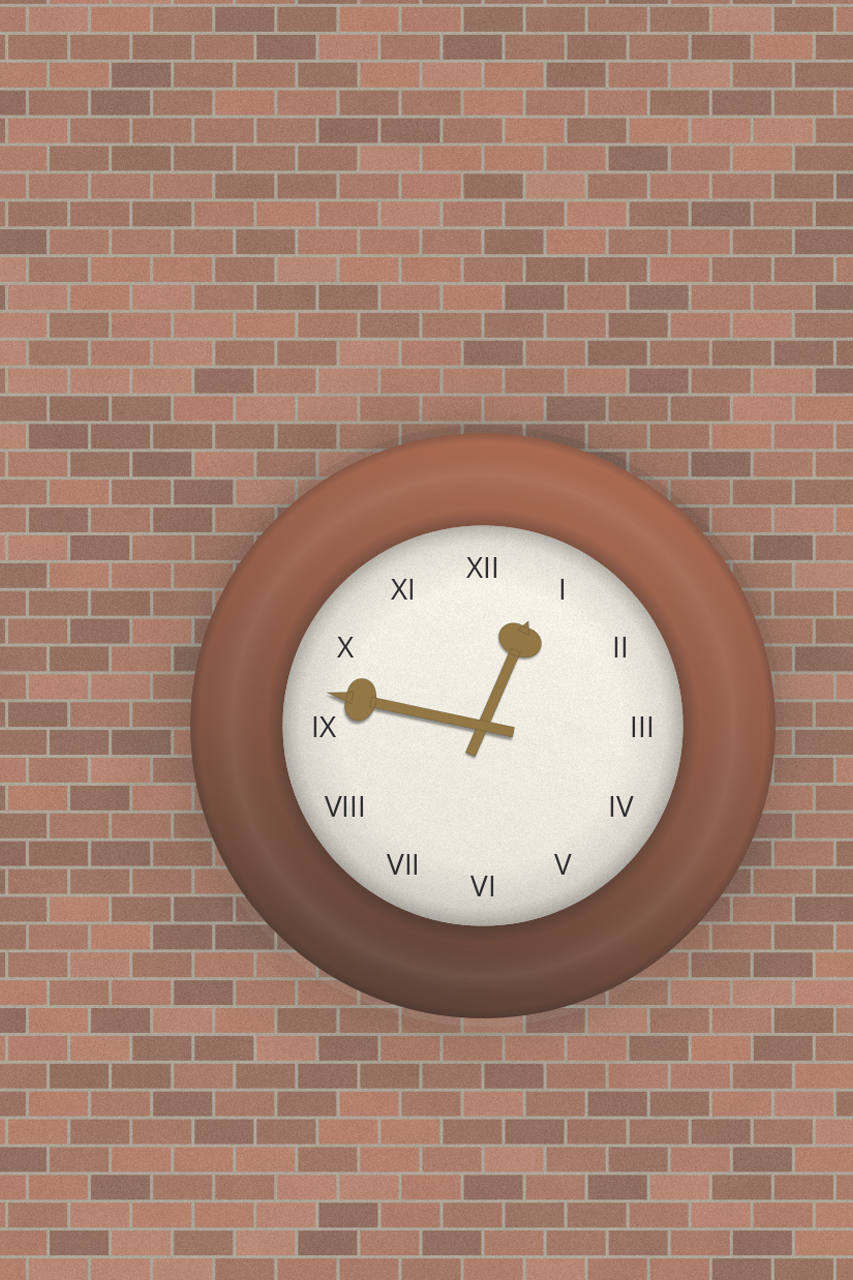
12:47
